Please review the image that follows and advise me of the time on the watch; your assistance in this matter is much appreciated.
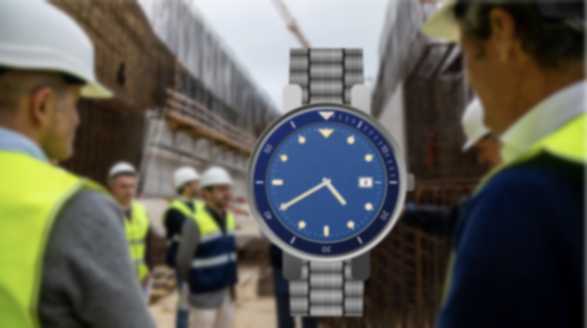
4:40
